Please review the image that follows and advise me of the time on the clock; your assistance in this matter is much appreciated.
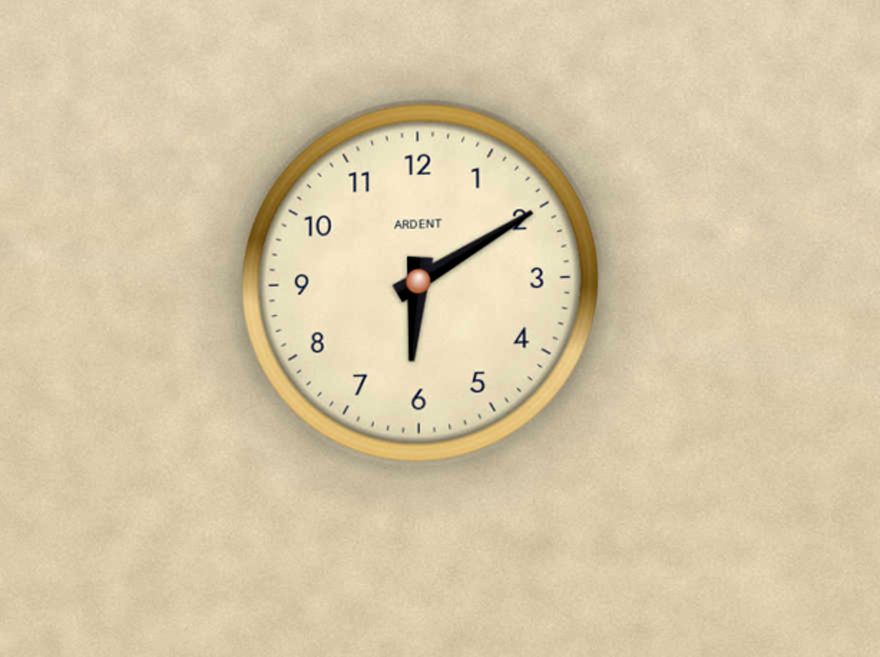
6:10
